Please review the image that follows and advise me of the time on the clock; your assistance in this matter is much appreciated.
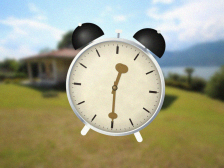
12:30
